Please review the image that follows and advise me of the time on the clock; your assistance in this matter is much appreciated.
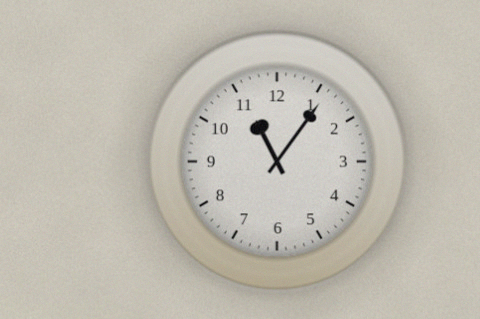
11:06
